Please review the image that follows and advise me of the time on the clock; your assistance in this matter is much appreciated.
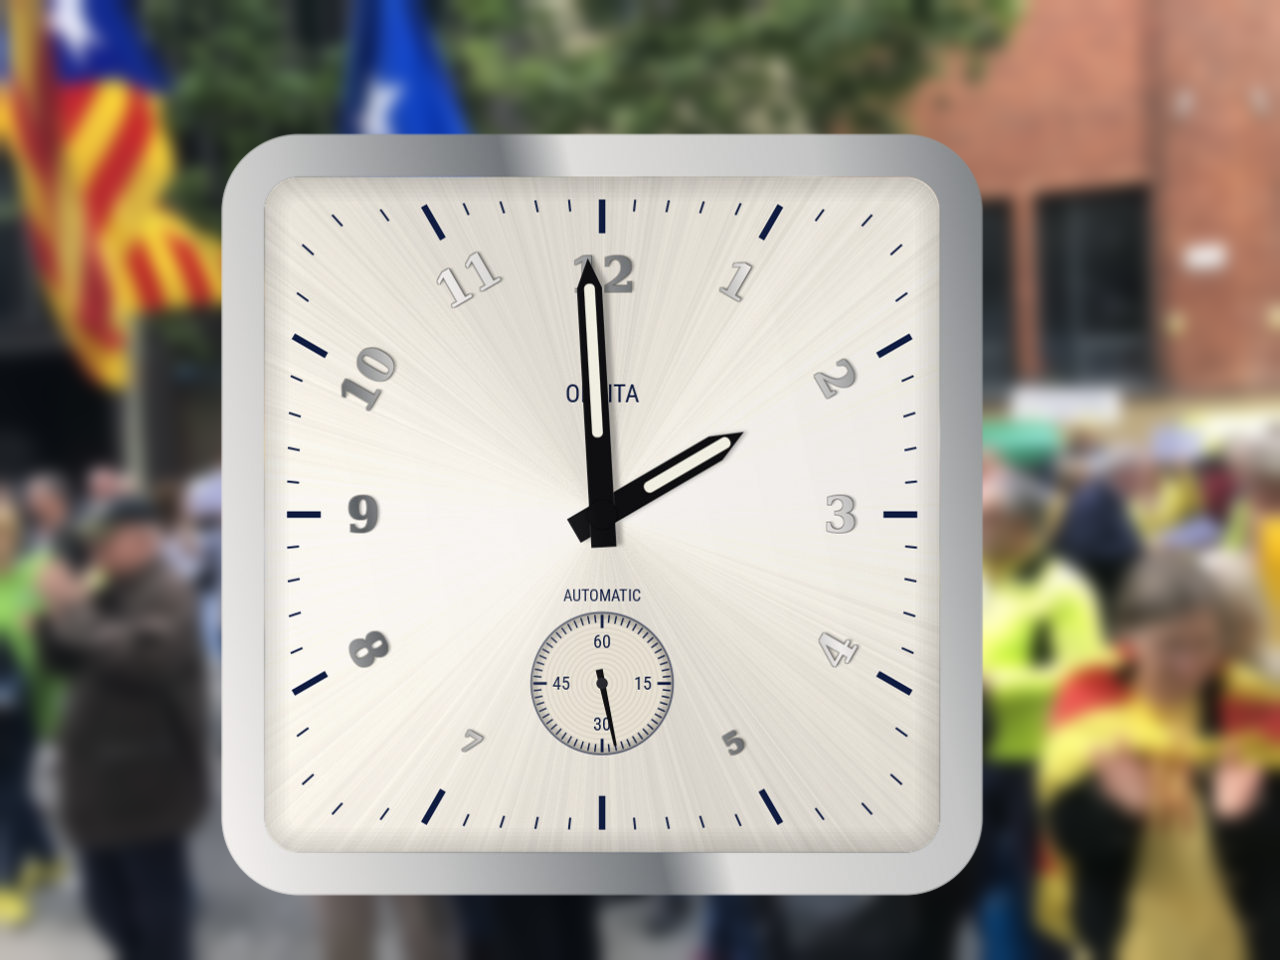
1:59:28
